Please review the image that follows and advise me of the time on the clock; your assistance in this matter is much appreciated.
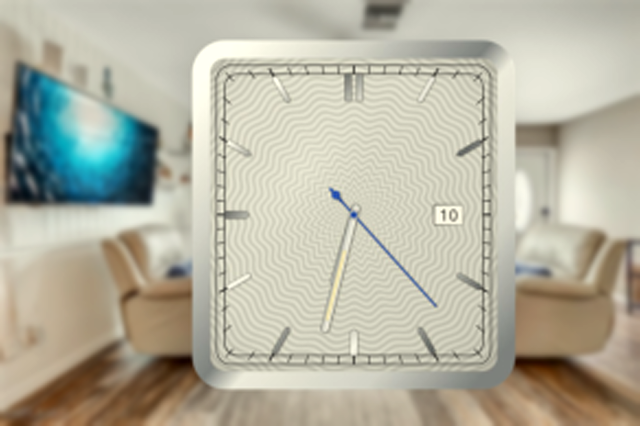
6:32:23
